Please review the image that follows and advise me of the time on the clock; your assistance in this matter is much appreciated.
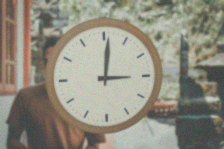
3:01
